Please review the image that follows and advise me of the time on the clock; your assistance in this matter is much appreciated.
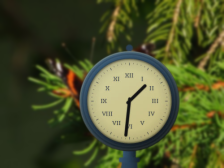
1:31
